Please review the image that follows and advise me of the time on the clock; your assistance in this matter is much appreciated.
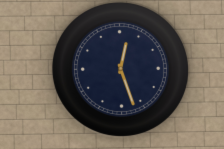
12:27
